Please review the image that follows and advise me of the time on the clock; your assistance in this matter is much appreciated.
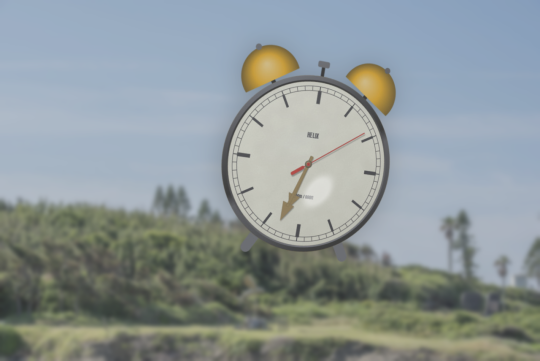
6:33:09
